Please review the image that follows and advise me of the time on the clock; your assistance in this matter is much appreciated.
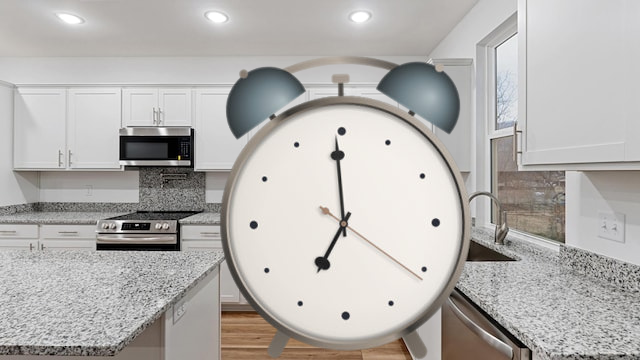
6:59:21
